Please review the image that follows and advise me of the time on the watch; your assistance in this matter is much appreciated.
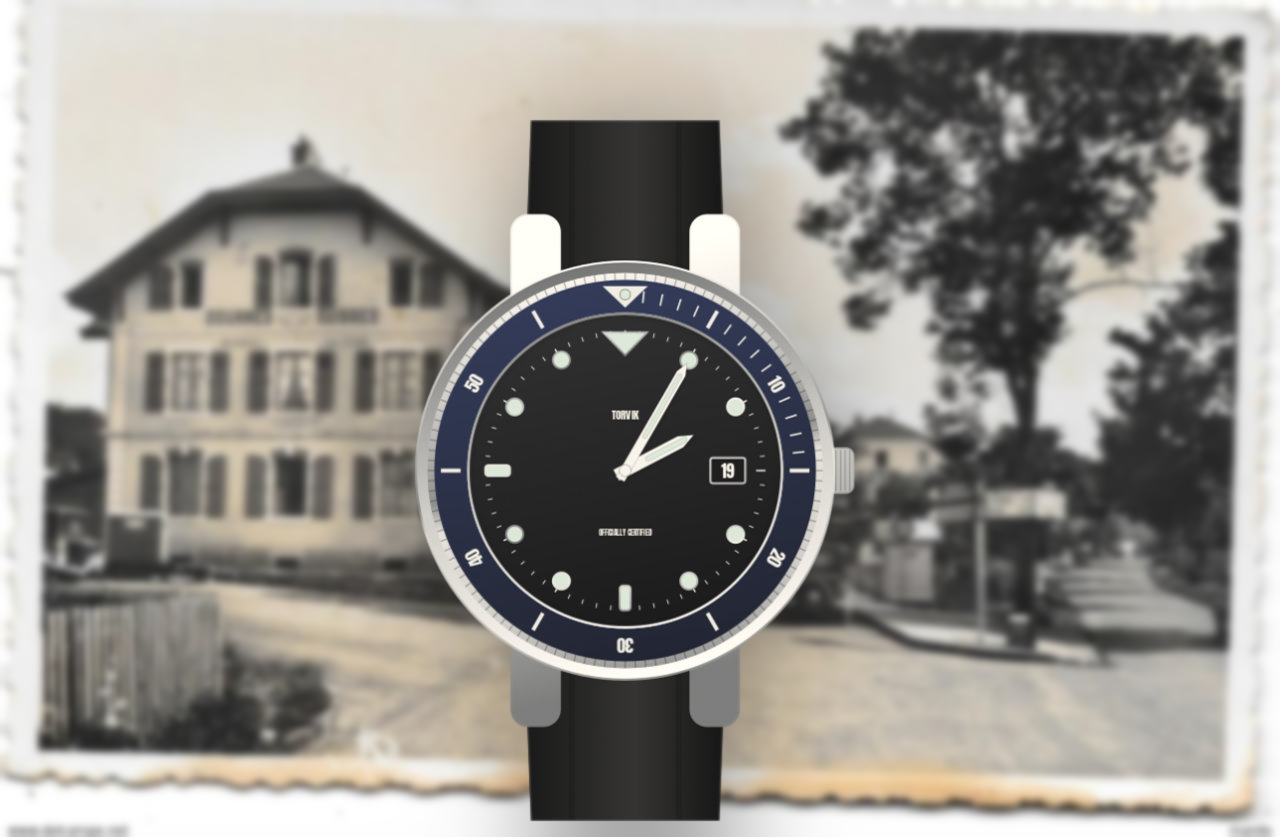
2:05
